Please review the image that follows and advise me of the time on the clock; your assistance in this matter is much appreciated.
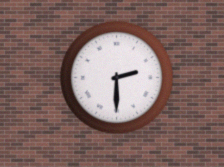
2:30
